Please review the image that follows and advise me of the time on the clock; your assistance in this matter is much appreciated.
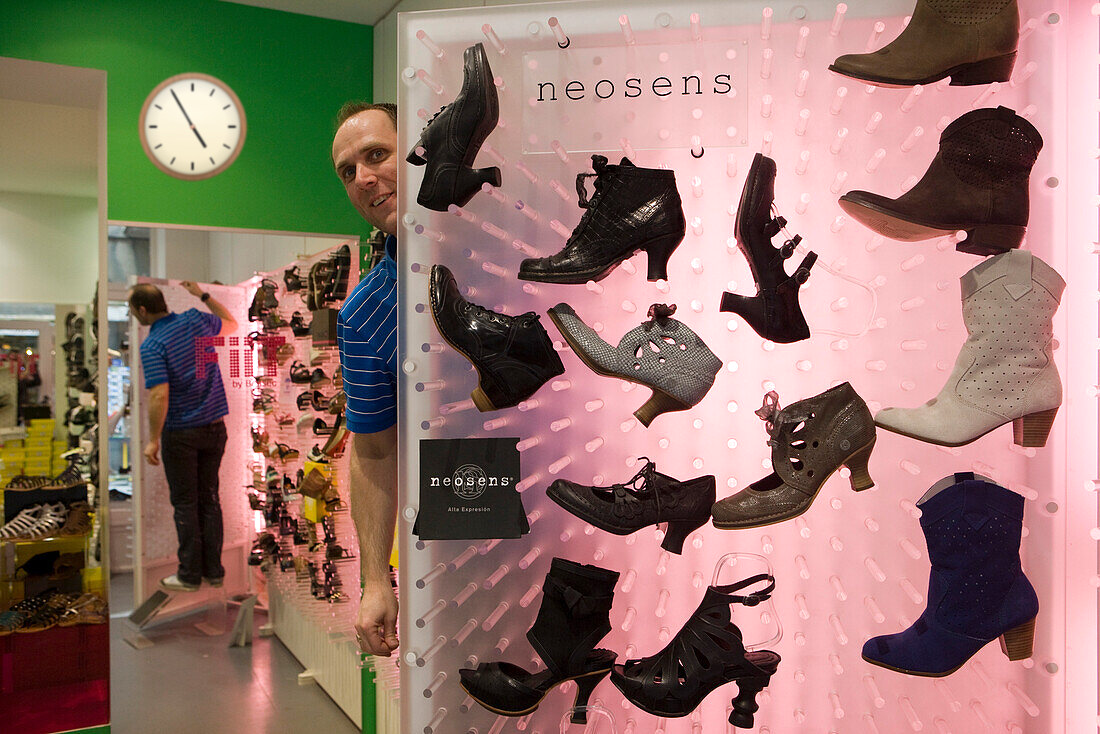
4:55
